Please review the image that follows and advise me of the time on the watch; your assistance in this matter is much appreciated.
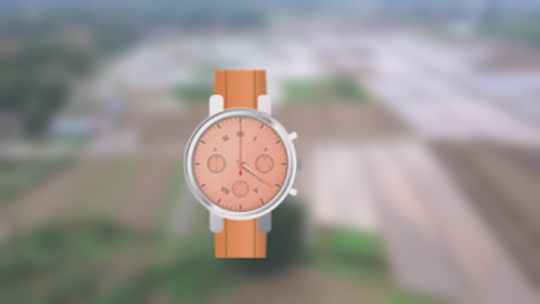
4:21
